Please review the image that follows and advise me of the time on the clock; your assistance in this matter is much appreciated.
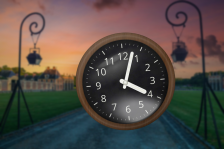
4:03
